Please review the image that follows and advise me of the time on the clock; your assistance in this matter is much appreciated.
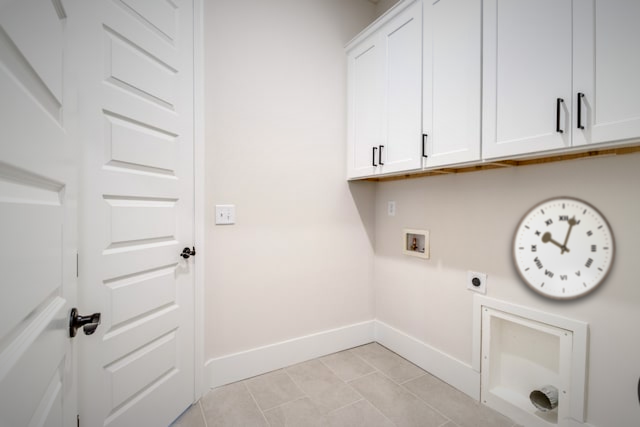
10:03
